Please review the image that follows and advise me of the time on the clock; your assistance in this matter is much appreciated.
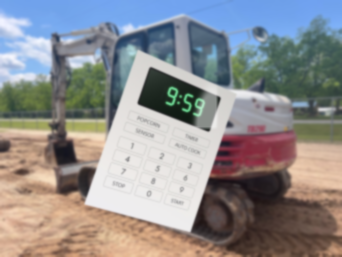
9:59
